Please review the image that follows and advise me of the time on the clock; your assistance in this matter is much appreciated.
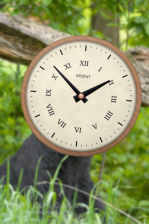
1:52
